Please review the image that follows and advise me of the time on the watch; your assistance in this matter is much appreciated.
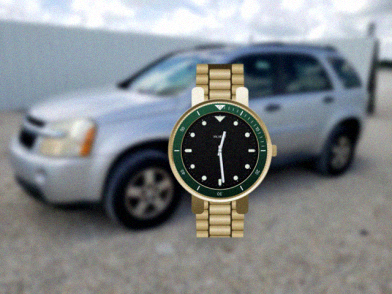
12:29
